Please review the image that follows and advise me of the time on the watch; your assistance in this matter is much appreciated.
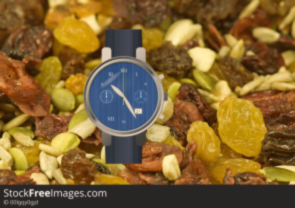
10:25
